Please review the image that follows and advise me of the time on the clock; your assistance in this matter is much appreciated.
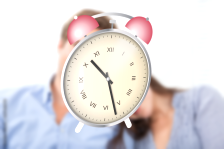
10:27
